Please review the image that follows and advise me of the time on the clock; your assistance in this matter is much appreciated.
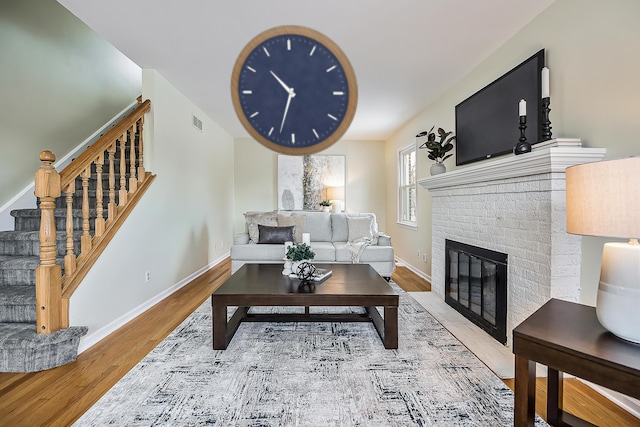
10:33
